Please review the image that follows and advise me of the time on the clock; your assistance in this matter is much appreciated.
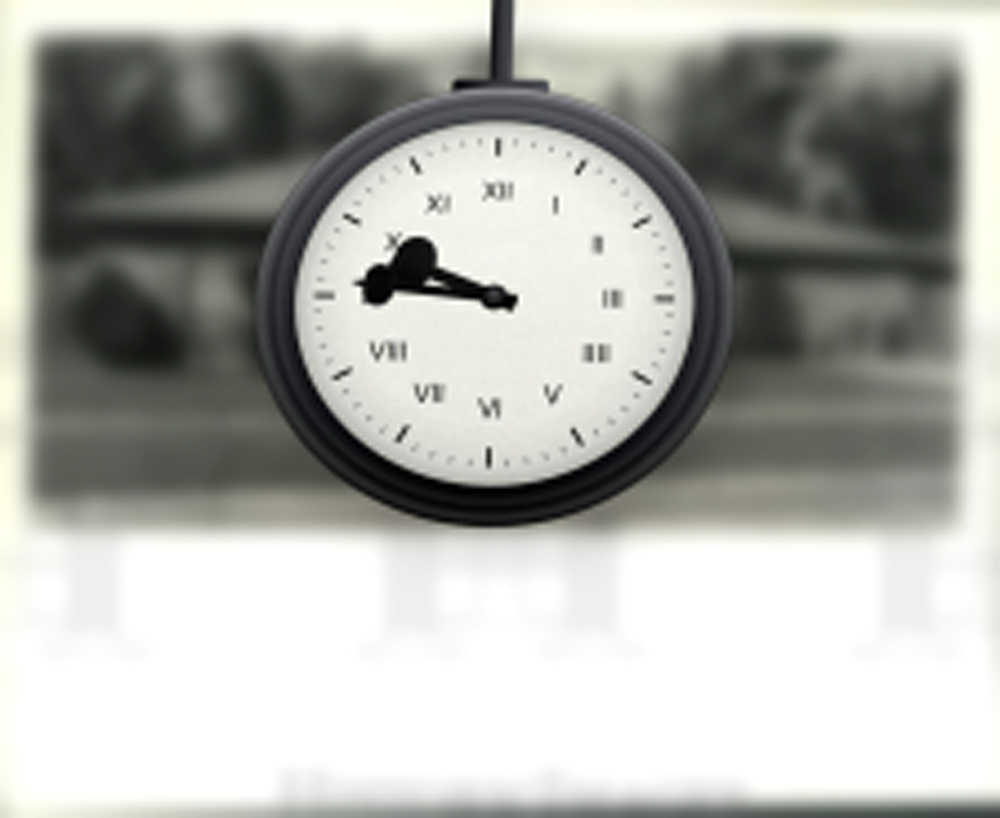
9:46
